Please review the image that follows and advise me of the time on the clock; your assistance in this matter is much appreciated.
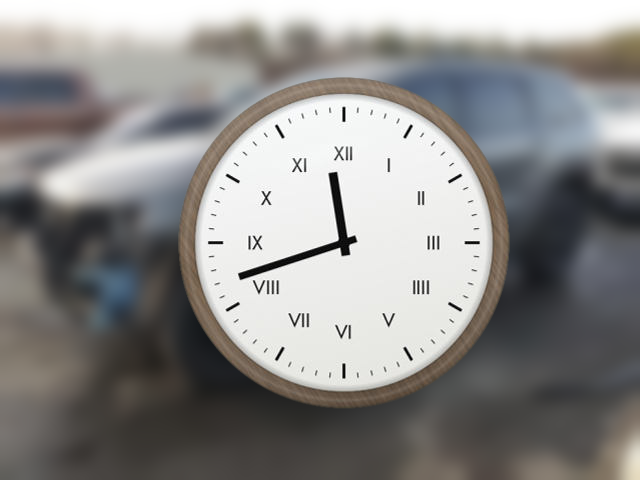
11:42
